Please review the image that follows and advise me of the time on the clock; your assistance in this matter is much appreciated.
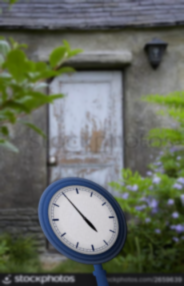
4:55
